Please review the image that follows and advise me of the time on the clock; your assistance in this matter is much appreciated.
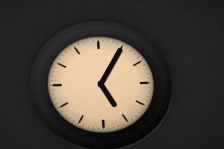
5:05
